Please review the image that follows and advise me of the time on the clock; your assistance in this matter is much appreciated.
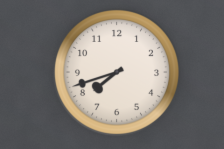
7:42
